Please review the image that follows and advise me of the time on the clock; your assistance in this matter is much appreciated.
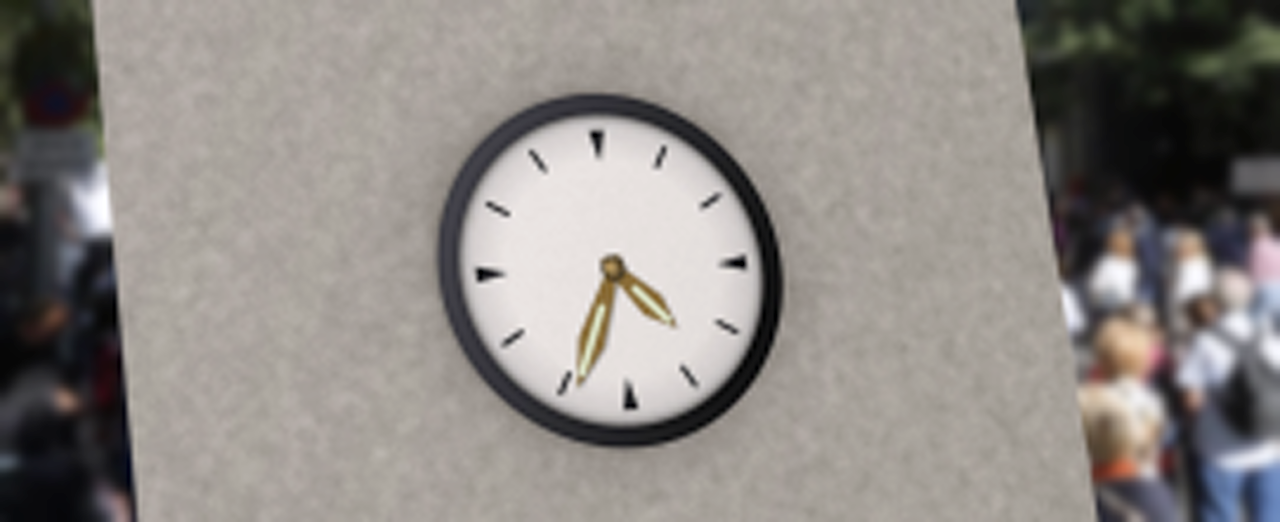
4:34
